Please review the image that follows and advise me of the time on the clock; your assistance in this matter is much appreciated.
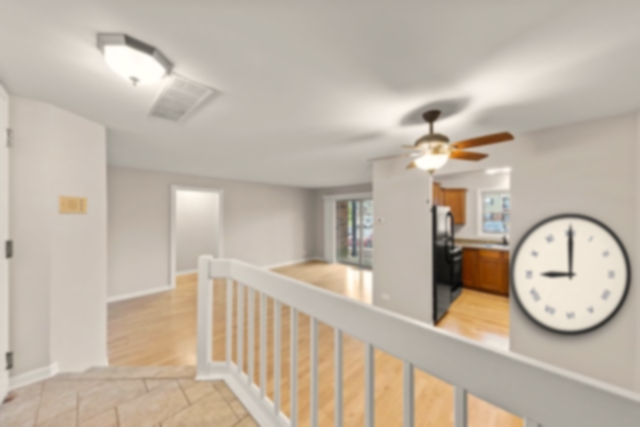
9:00
